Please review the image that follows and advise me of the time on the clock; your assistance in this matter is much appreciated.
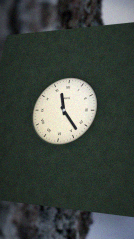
11:23
